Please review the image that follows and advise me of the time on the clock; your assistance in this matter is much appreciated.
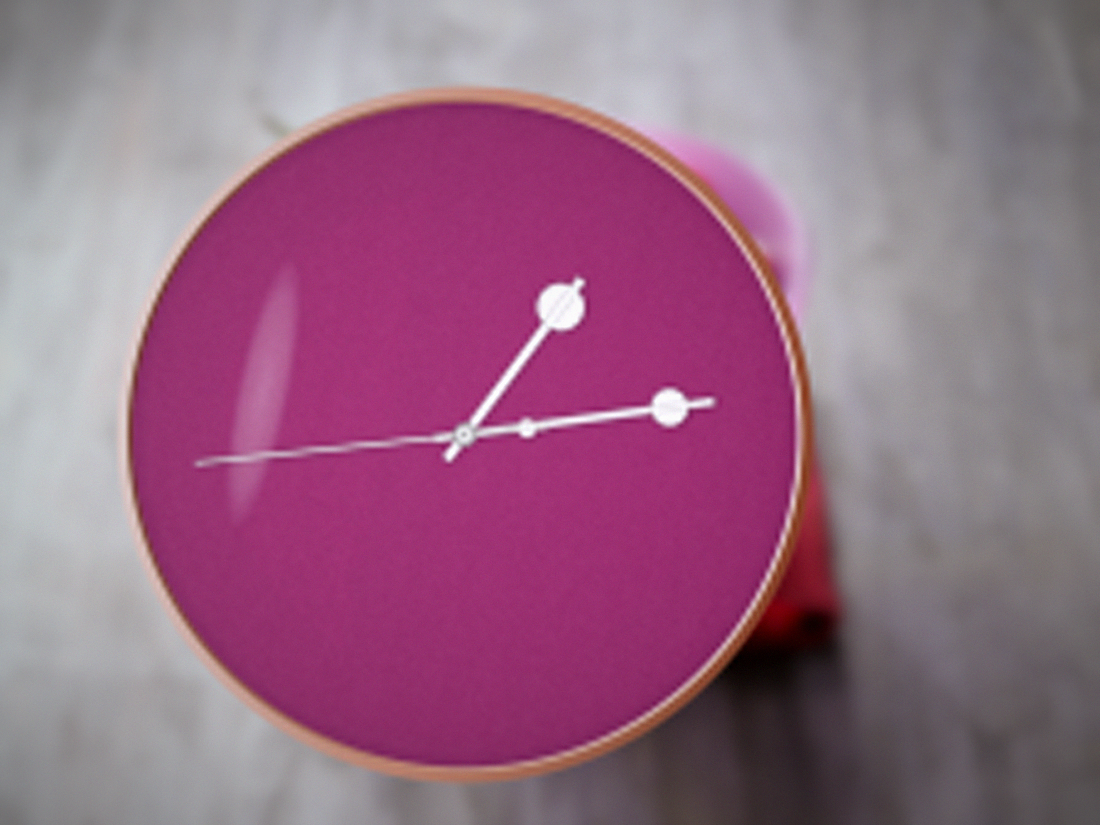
1:13:44
